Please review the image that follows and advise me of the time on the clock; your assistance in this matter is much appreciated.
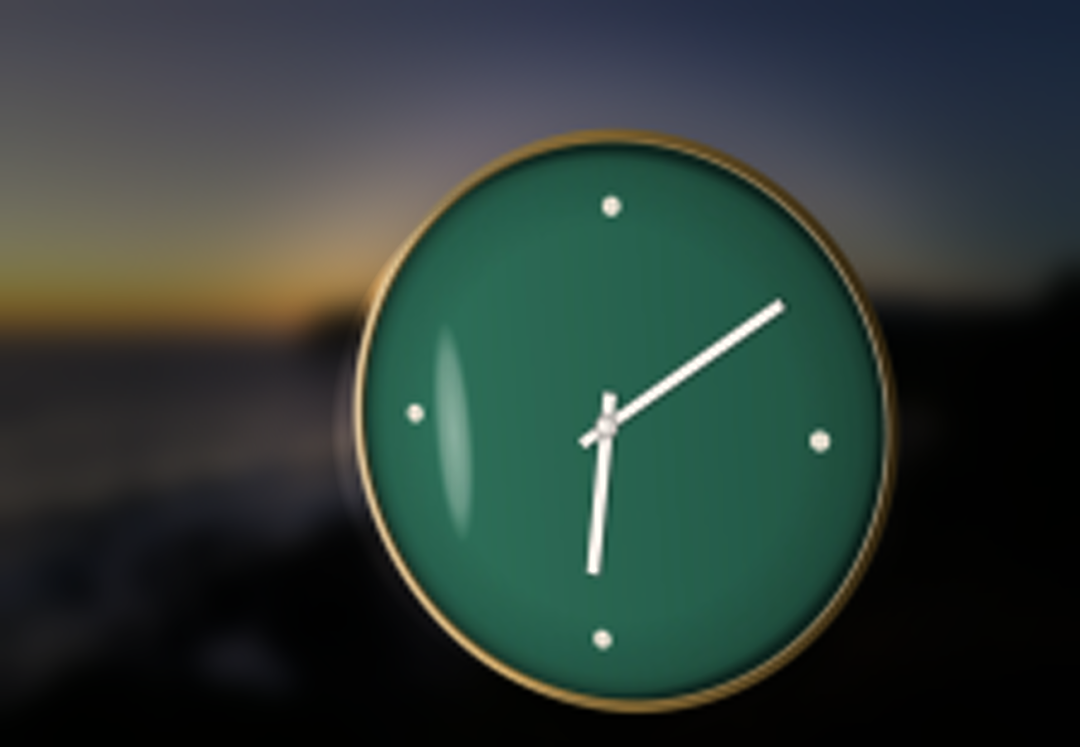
6:09
